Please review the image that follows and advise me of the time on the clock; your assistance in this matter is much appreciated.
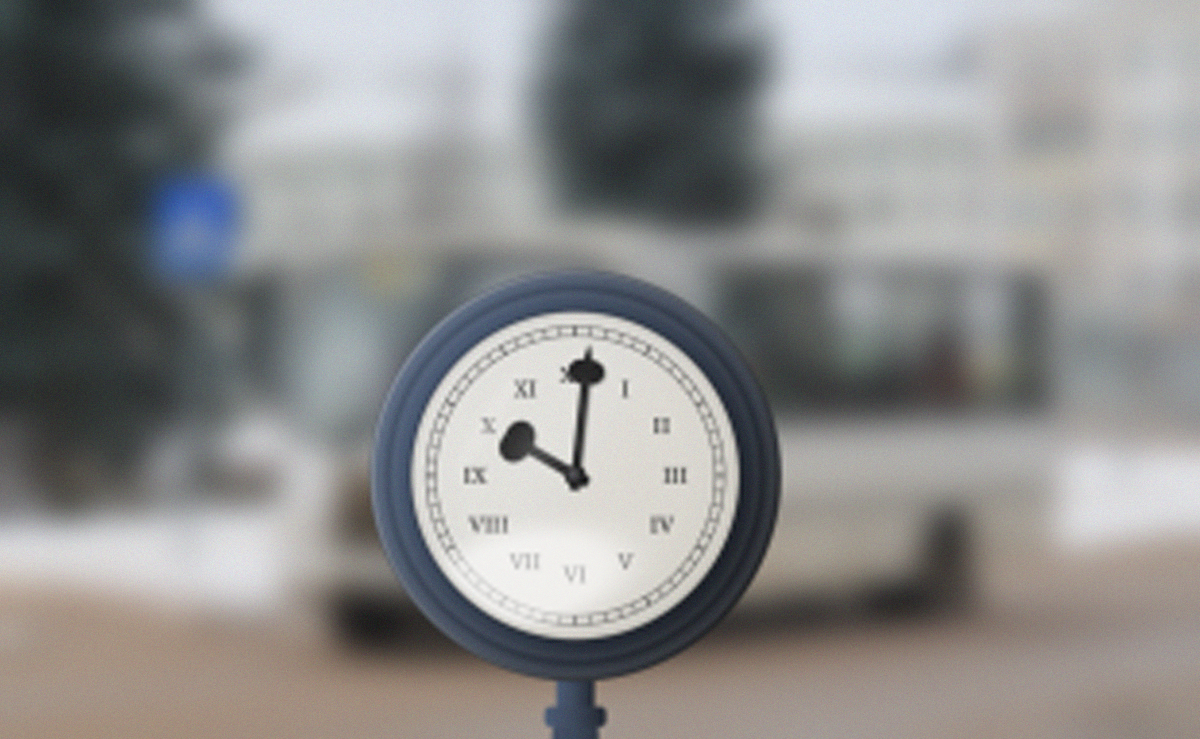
10:01
